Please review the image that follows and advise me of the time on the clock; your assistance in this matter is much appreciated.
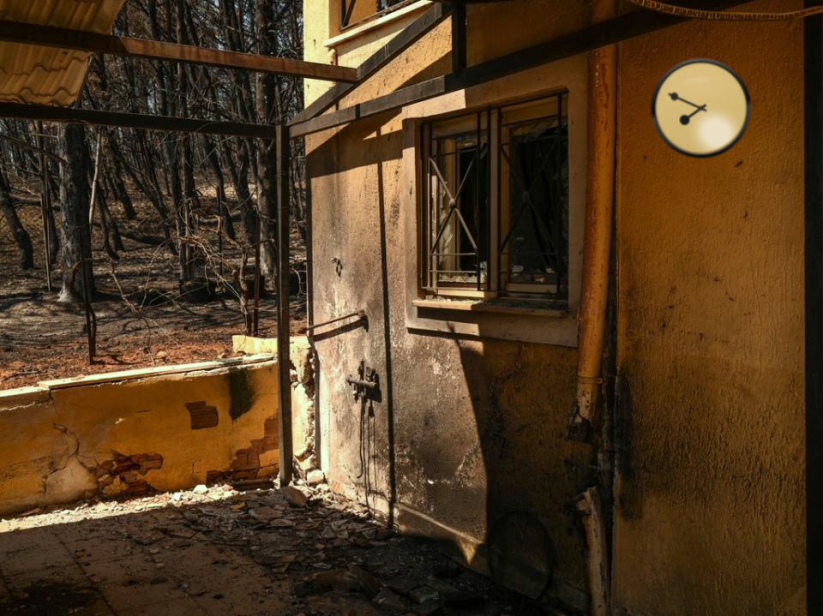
7:49
